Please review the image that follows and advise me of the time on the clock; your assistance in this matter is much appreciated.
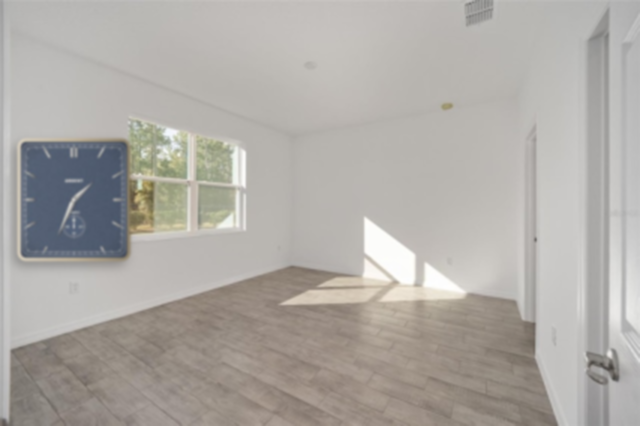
1:34
